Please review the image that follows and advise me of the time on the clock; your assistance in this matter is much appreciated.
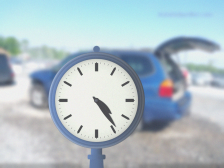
4:24
